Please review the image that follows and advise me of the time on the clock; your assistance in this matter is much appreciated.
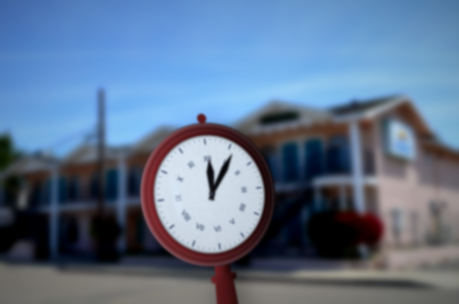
12:06
